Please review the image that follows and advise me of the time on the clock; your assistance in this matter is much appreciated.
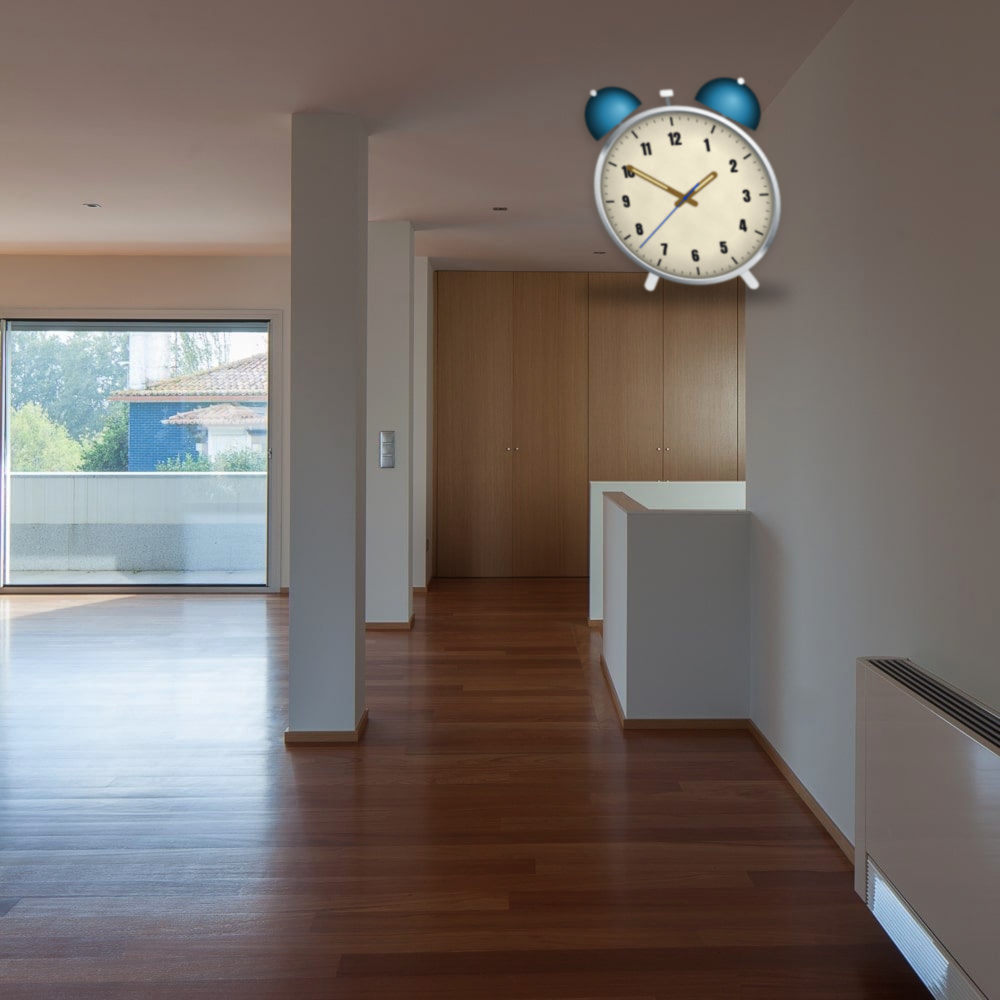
1:50:38
